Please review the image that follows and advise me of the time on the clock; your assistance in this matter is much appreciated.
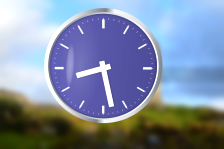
8:28
